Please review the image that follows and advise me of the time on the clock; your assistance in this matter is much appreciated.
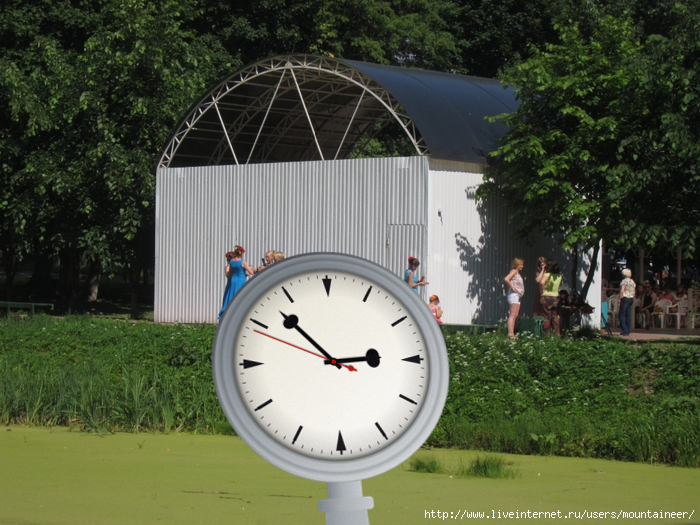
2:52:49
